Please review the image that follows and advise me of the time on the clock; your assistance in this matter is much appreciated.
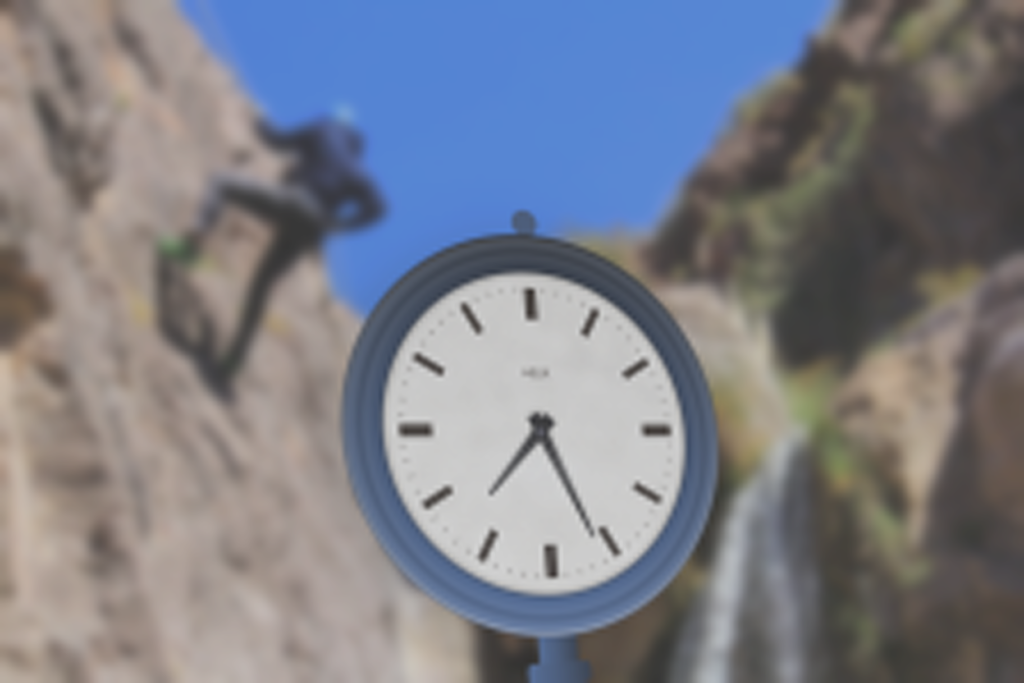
7:26
